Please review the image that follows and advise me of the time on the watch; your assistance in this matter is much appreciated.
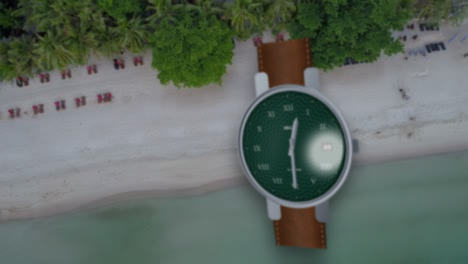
12:30
